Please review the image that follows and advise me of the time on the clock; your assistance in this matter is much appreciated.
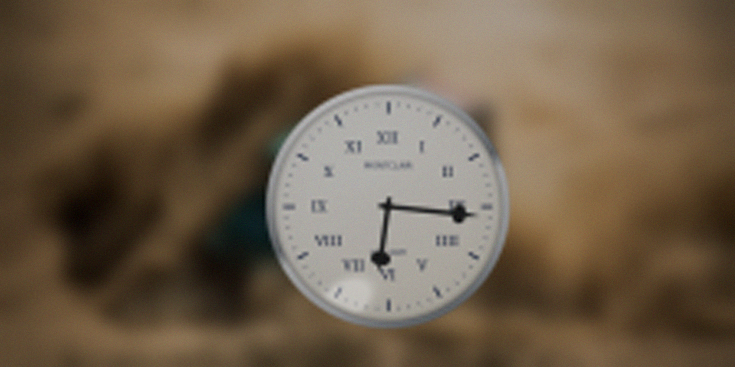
6:16
